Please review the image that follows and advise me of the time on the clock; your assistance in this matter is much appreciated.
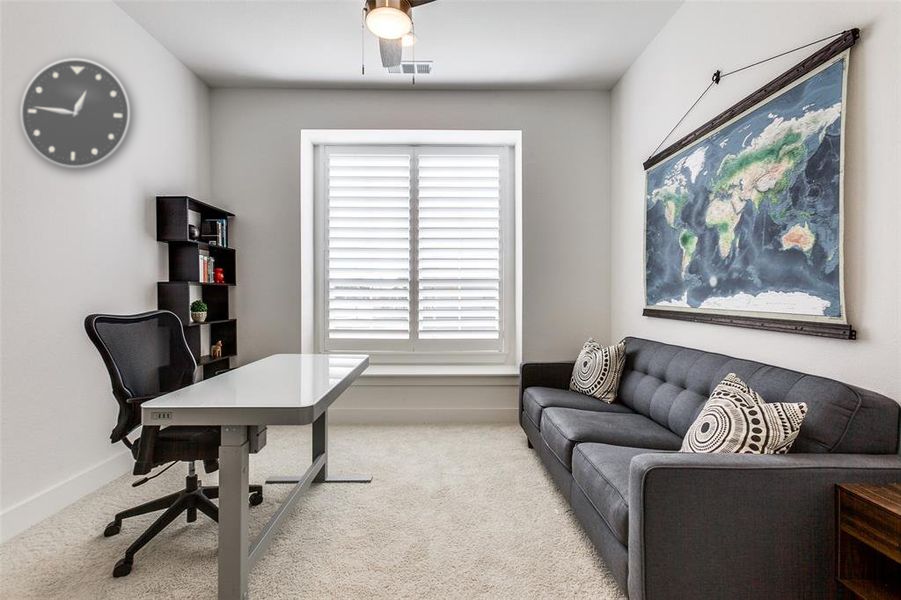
12:46
